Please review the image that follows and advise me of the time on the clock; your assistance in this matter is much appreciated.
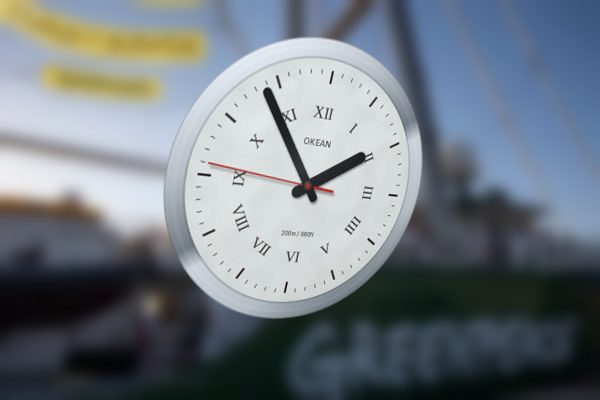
1:53:46
